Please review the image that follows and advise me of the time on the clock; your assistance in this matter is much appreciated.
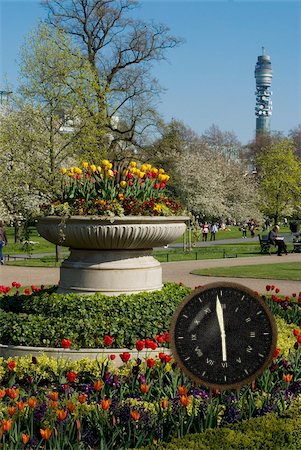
5:59
